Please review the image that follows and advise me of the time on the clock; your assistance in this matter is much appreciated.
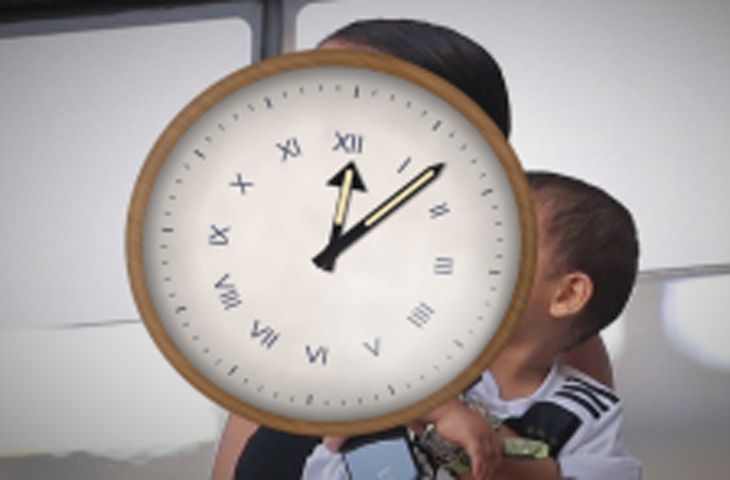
12:07
